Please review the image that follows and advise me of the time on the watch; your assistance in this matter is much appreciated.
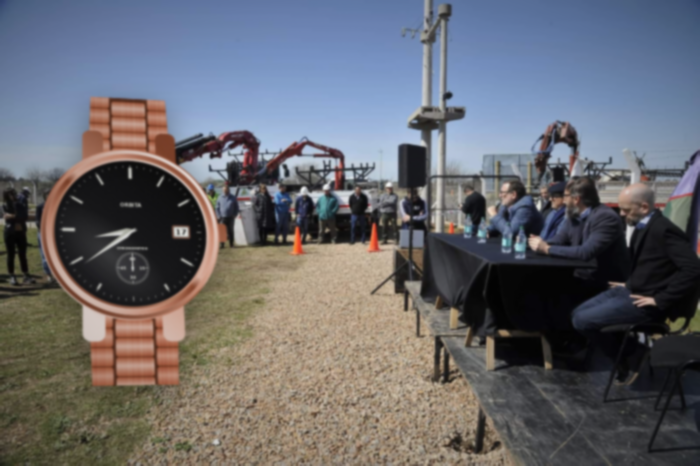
8:39
